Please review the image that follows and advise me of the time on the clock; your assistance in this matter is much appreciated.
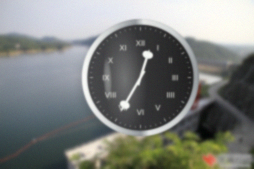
12:35
